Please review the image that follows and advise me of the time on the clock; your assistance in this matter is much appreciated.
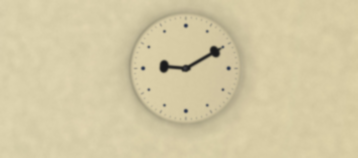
9:10
